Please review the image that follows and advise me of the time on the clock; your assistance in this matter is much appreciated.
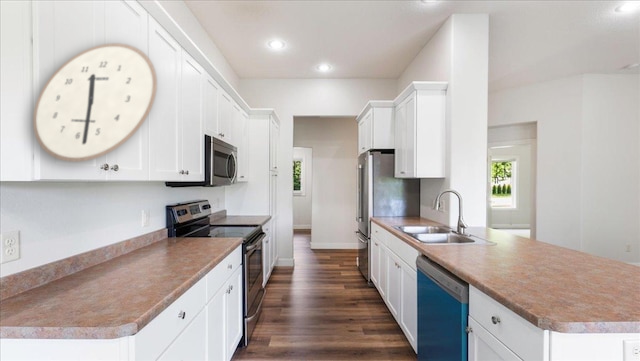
11:28
